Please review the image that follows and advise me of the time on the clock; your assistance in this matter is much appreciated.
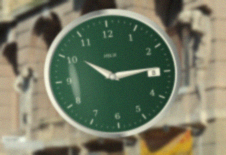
10:14
